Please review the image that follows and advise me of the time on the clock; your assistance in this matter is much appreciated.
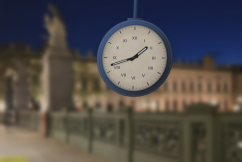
1:42
